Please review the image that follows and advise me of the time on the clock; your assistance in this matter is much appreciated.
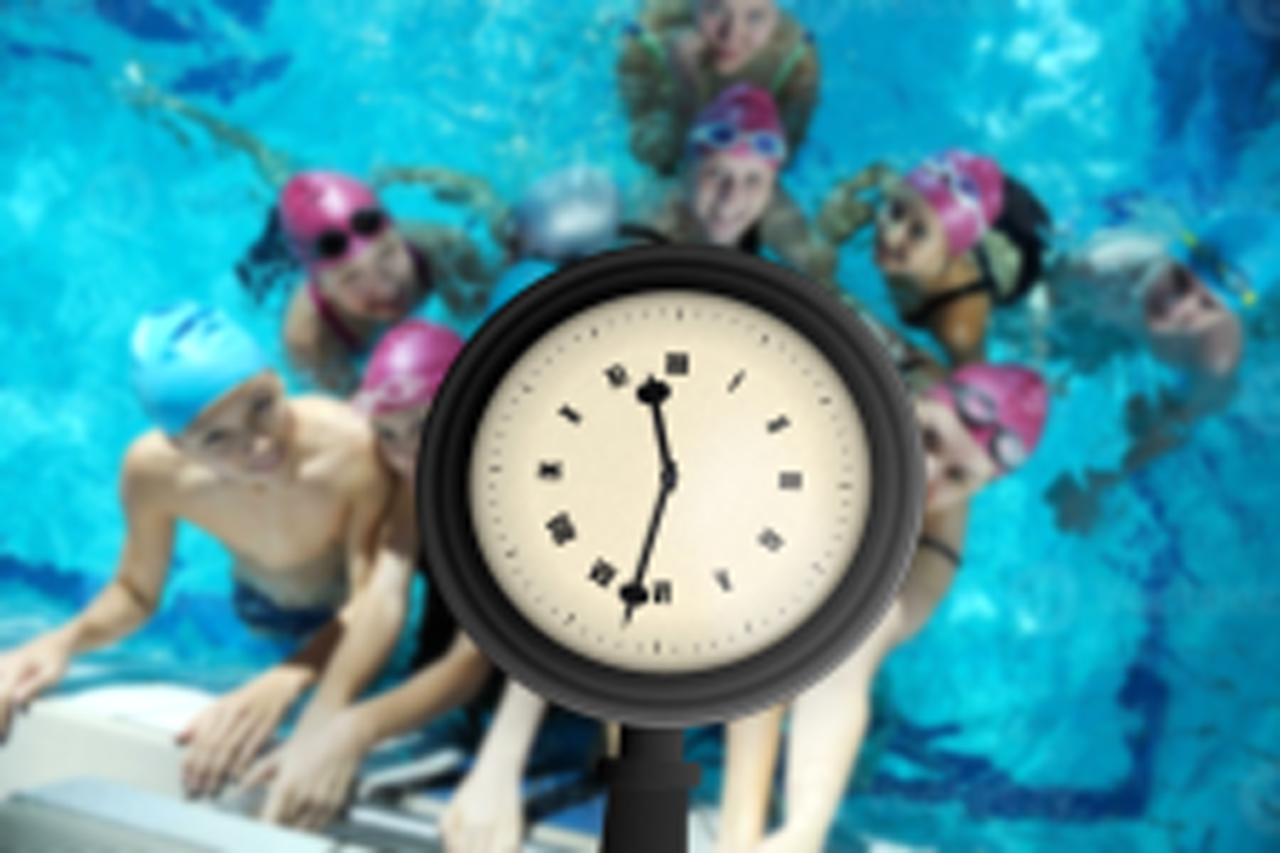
11:32
